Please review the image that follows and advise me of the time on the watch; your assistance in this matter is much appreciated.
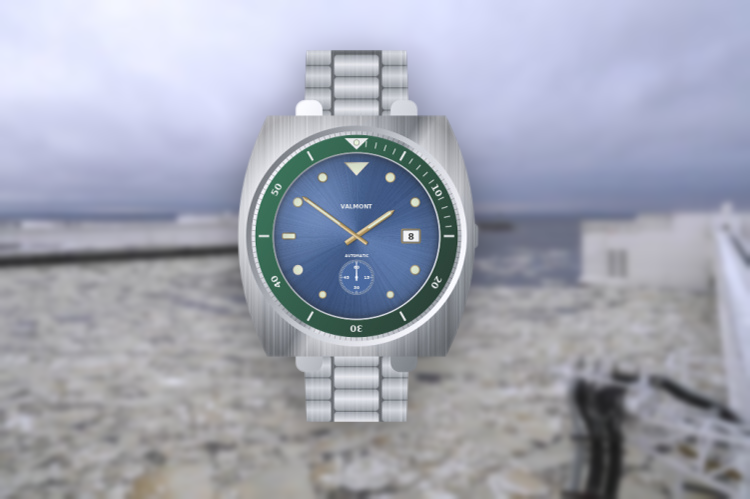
1:51
